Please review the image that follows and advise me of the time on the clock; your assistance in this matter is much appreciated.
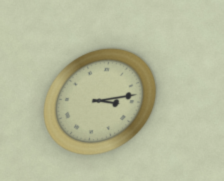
3:13
